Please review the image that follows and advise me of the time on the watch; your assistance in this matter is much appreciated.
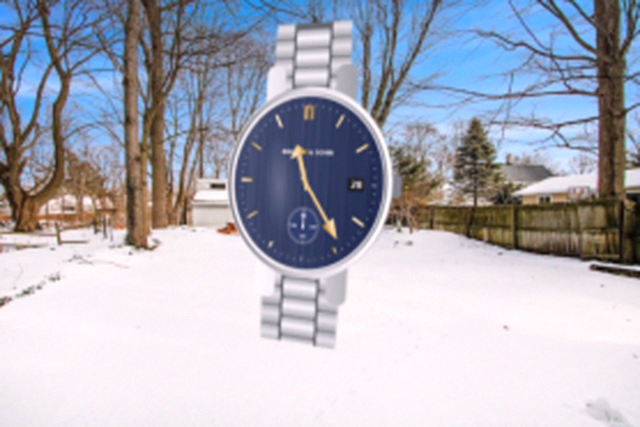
11:24
